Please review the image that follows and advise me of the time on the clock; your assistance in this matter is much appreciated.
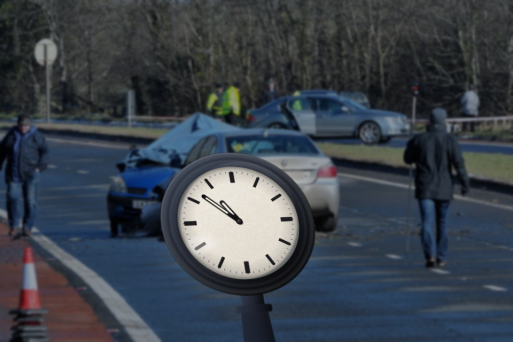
10:52
